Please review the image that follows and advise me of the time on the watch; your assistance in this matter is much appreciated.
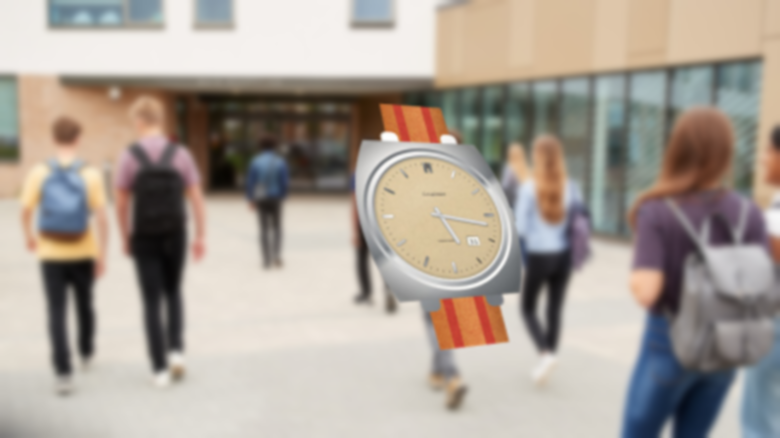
5:17
